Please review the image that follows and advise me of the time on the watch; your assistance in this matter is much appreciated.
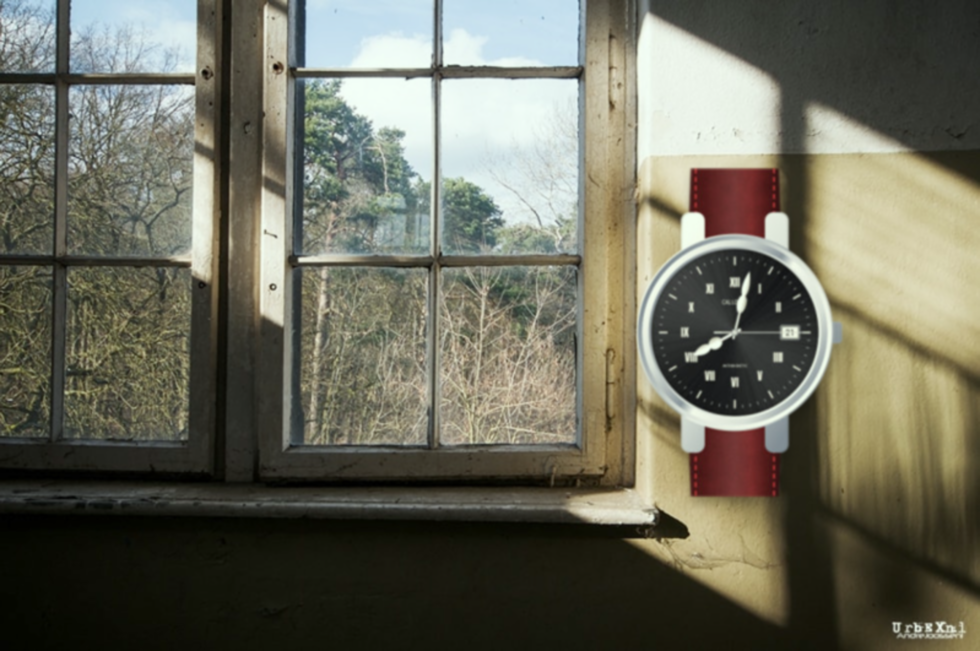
8:02:15
